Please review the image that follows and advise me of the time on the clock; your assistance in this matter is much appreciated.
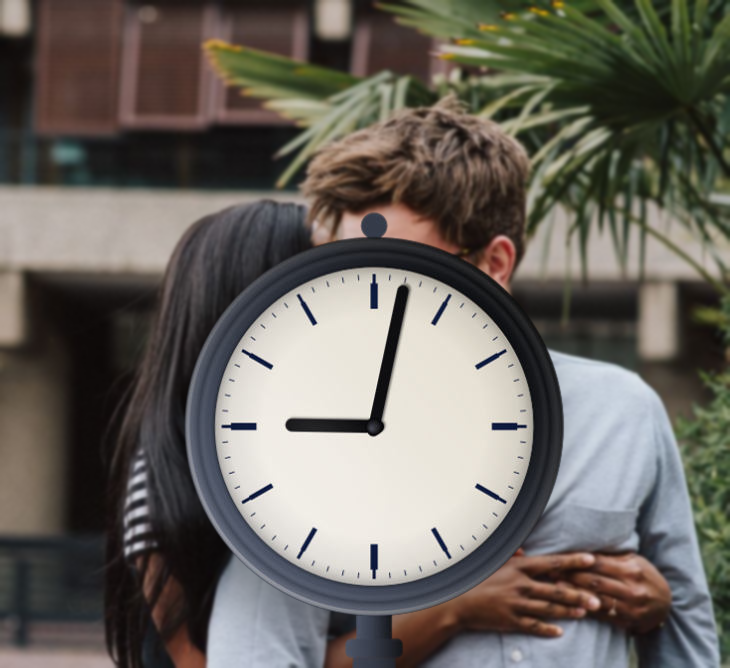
9:02
